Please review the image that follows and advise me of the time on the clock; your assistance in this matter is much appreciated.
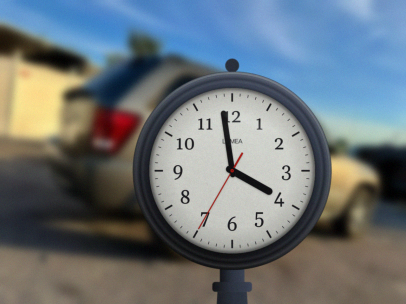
3:58:35
